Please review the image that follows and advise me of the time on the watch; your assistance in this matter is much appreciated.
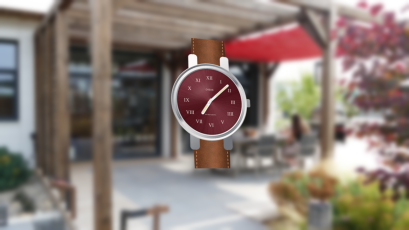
7:08
